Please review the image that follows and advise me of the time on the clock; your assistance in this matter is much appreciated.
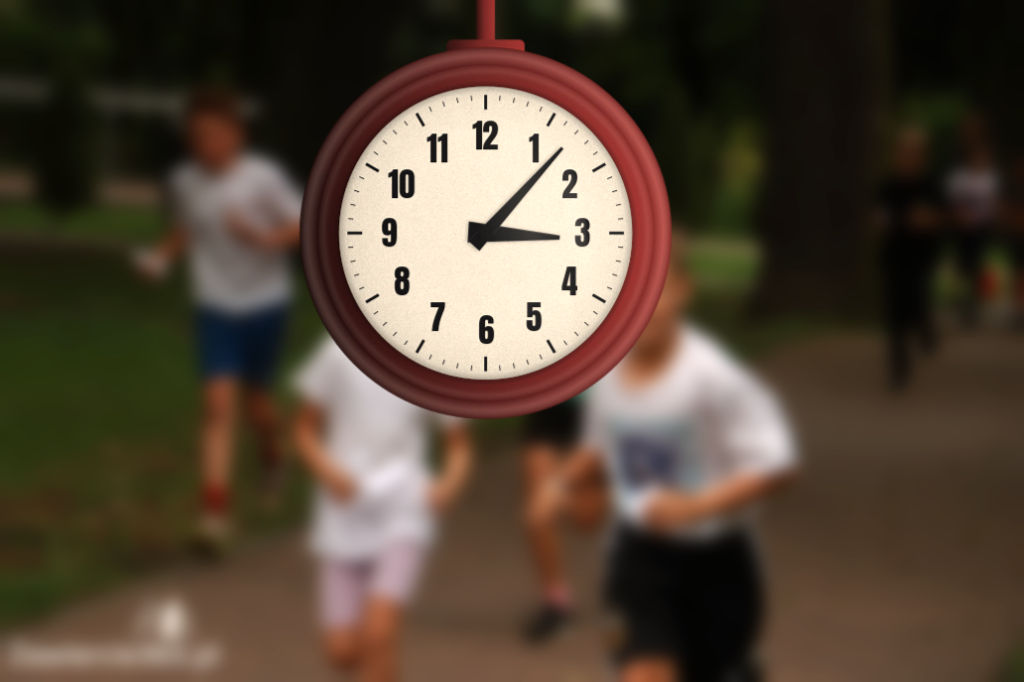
3:07
